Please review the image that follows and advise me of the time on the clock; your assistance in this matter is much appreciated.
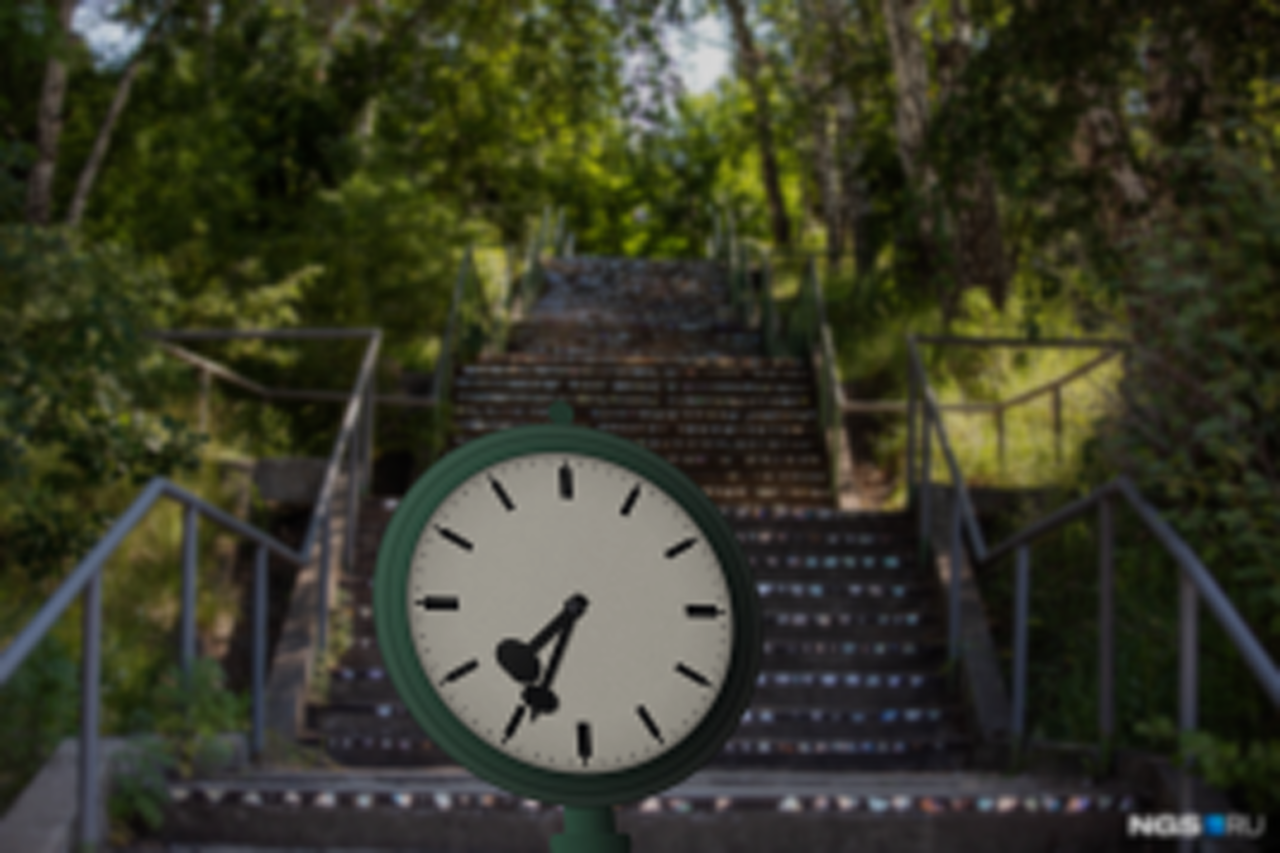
7:34
